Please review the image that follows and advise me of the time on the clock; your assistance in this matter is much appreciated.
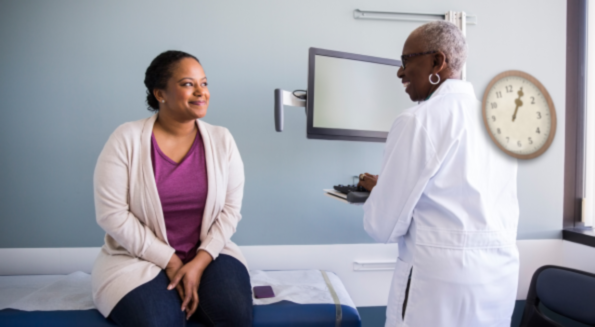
1:05
